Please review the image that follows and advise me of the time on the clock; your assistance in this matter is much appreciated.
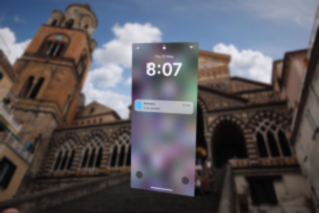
8:07
